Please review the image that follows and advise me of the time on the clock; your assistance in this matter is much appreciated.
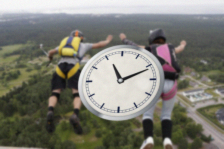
11:11
